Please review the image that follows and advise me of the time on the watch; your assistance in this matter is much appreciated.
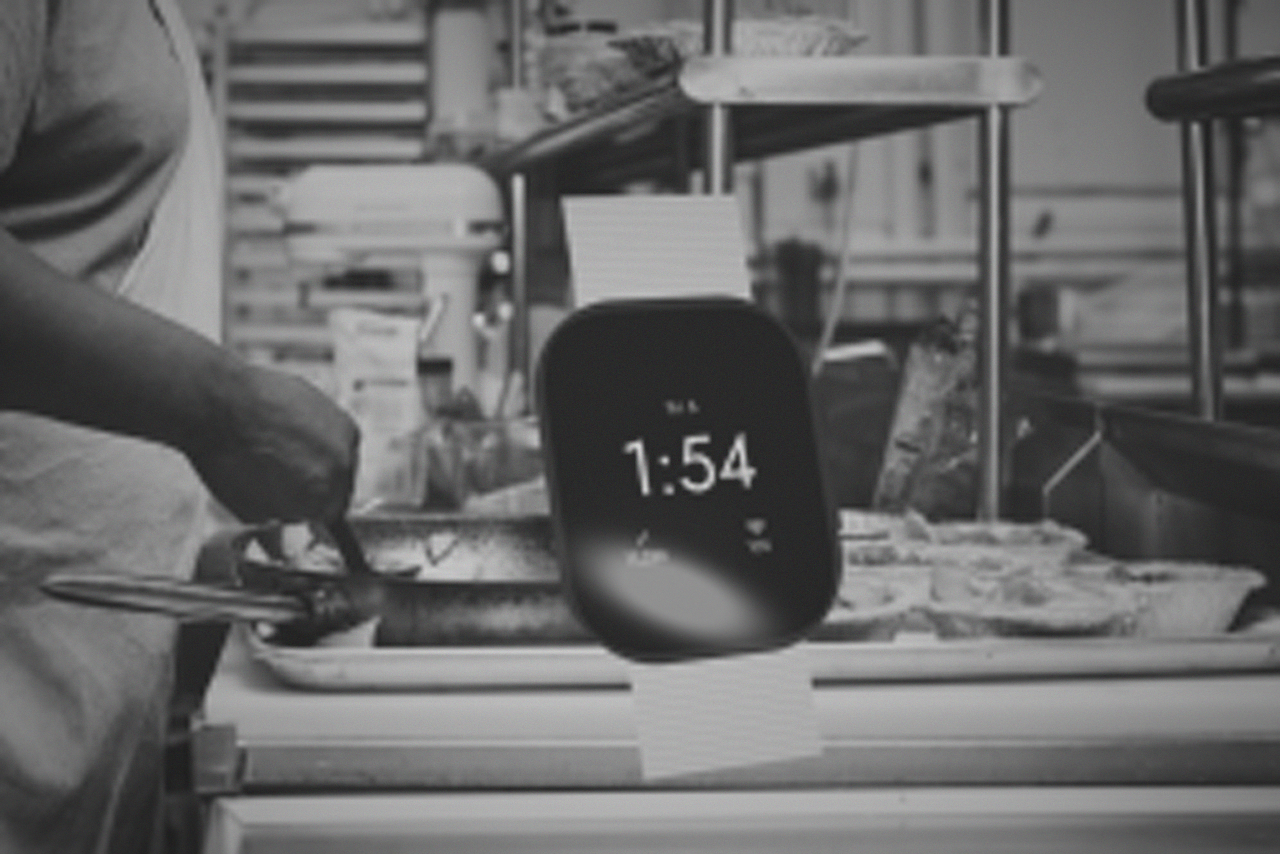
1:54
